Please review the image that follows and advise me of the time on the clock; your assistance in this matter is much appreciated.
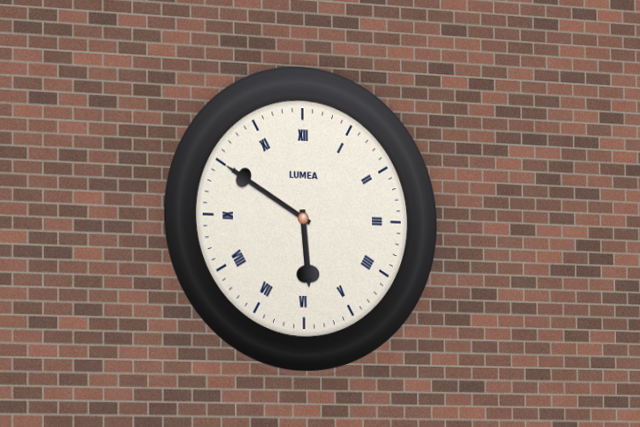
5:50
